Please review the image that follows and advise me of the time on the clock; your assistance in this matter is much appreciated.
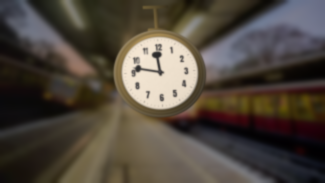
11:47
